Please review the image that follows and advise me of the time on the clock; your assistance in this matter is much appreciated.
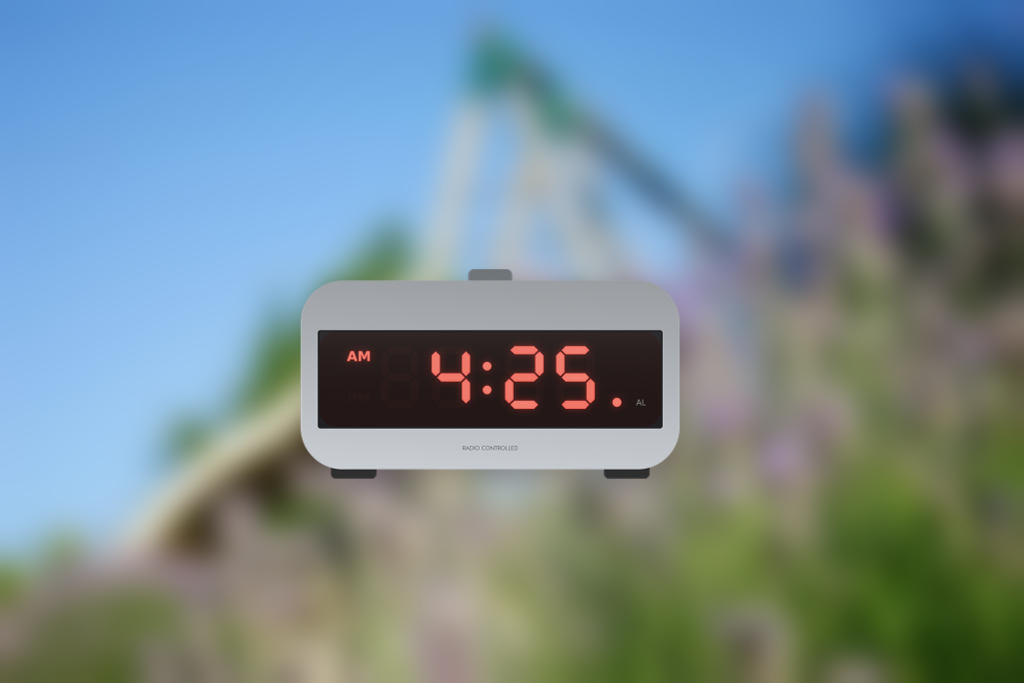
4:25
